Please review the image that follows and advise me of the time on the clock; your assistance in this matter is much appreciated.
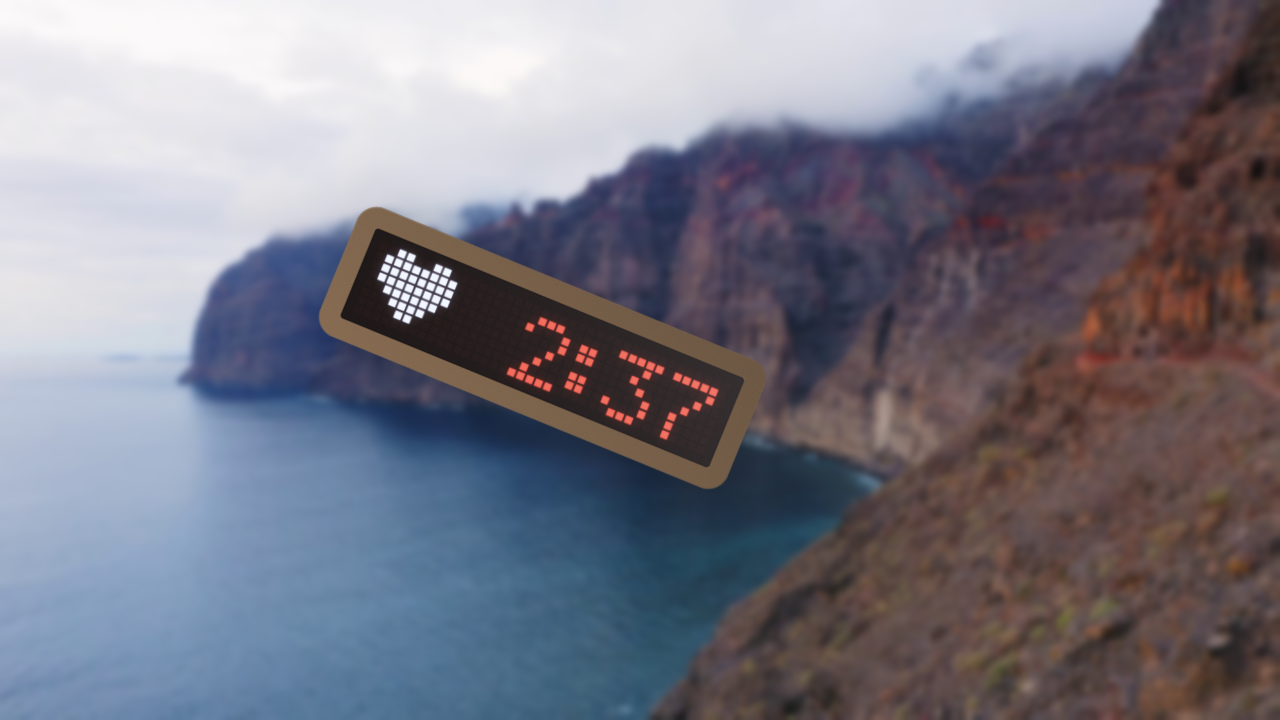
2:37
